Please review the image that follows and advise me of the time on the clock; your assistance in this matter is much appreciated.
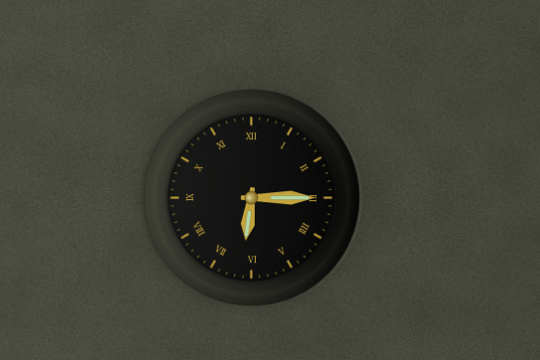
6:15
